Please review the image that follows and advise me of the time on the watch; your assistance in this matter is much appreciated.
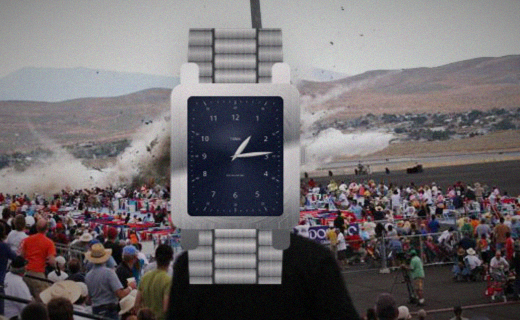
1:14
